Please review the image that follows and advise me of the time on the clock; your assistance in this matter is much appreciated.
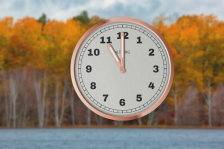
11:00
